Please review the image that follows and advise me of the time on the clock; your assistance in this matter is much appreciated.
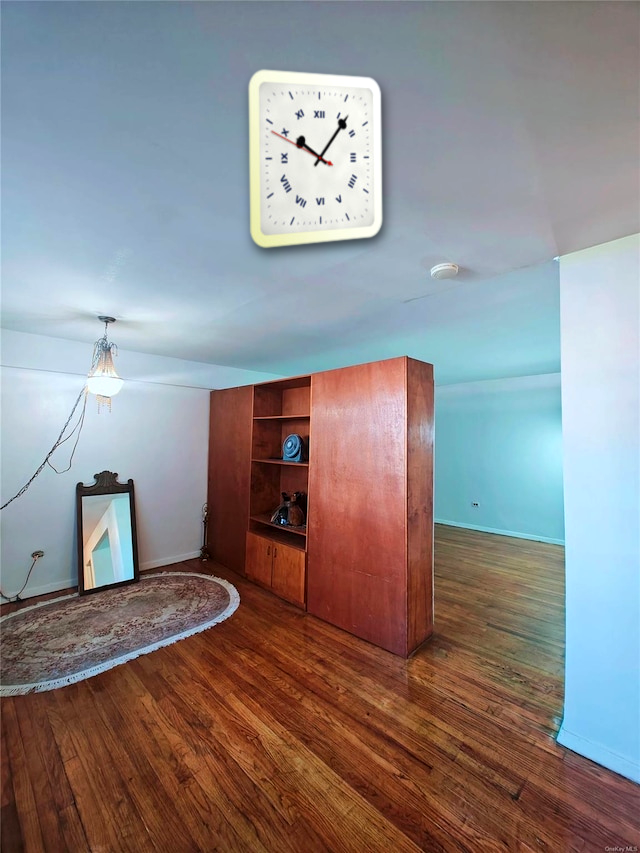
10:06:49
